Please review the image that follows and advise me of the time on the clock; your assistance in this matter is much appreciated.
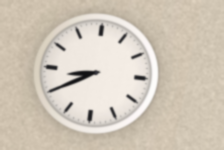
8:40
